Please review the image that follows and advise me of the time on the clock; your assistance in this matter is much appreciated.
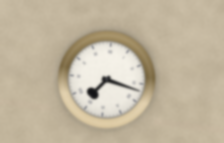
7:17
